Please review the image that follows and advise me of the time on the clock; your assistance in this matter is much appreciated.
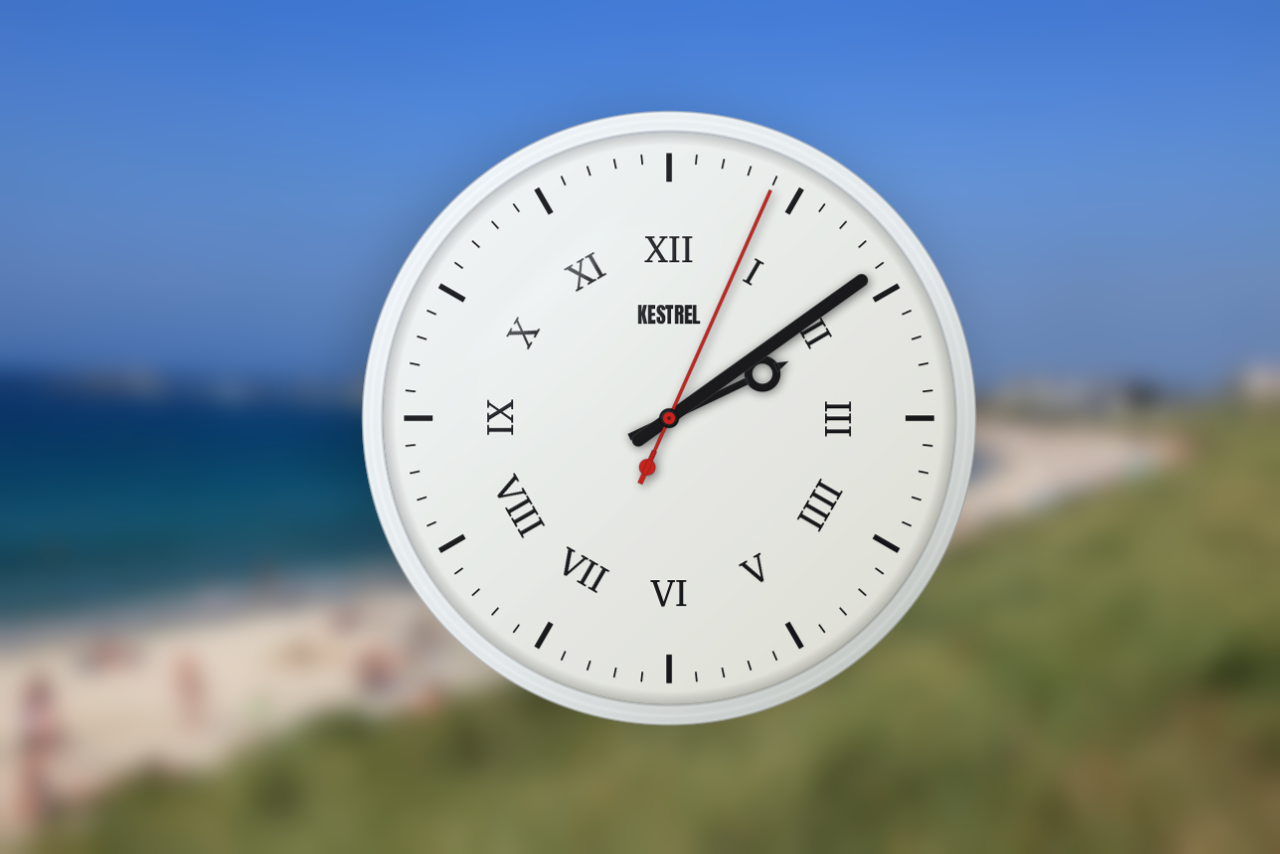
2:09:04
